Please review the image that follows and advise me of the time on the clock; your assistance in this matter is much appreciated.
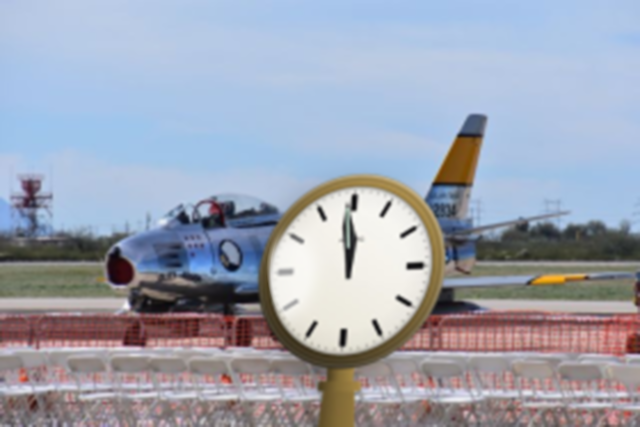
11:59
